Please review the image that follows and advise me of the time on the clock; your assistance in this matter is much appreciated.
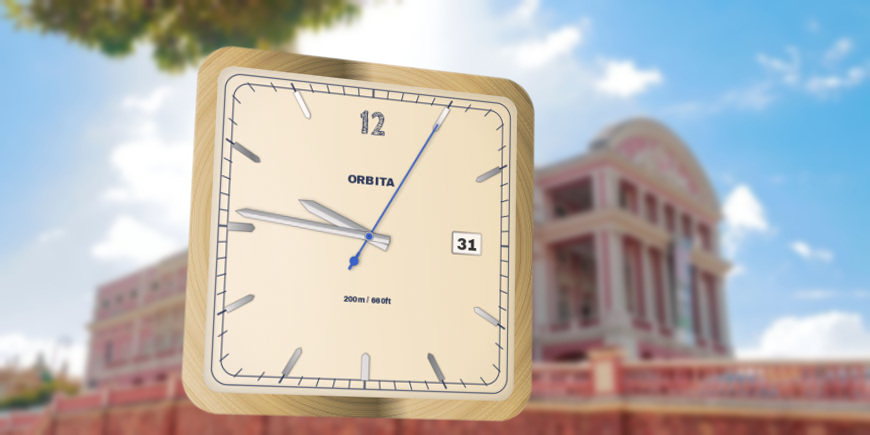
9:46:05
